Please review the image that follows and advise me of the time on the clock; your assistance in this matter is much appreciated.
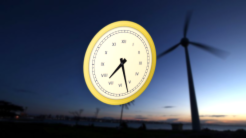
7:27
